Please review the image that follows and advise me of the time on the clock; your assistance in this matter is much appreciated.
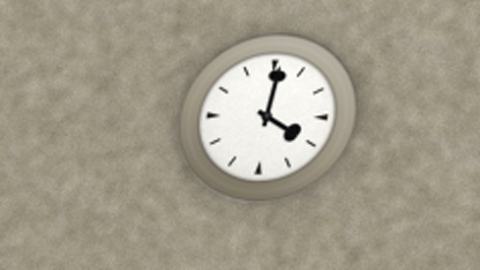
4:01
